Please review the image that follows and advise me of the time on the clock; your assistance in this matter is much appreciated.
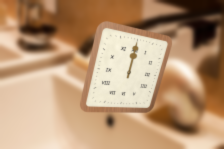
12:00
